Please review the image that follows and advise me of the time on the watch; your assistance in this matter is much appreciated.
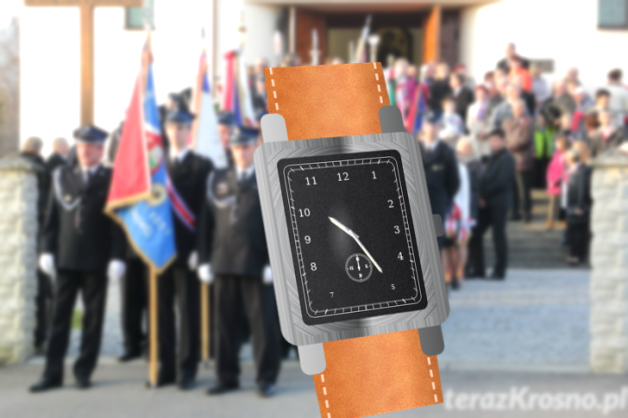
10:25
